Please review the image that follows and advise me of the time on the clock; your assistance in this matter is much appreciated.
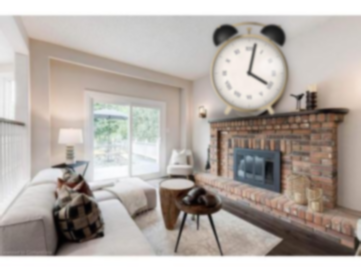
4:02
